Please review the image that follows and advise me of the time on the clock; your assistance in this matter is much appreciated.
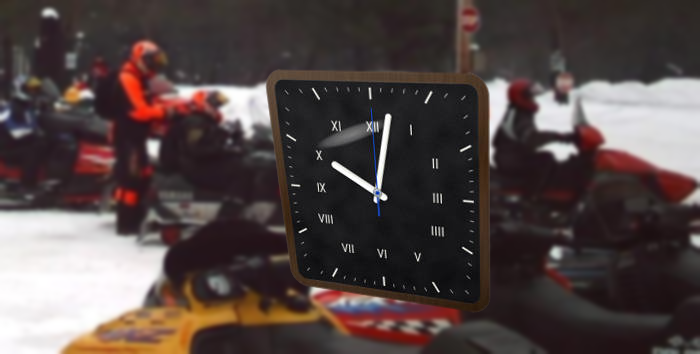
10:02:00
